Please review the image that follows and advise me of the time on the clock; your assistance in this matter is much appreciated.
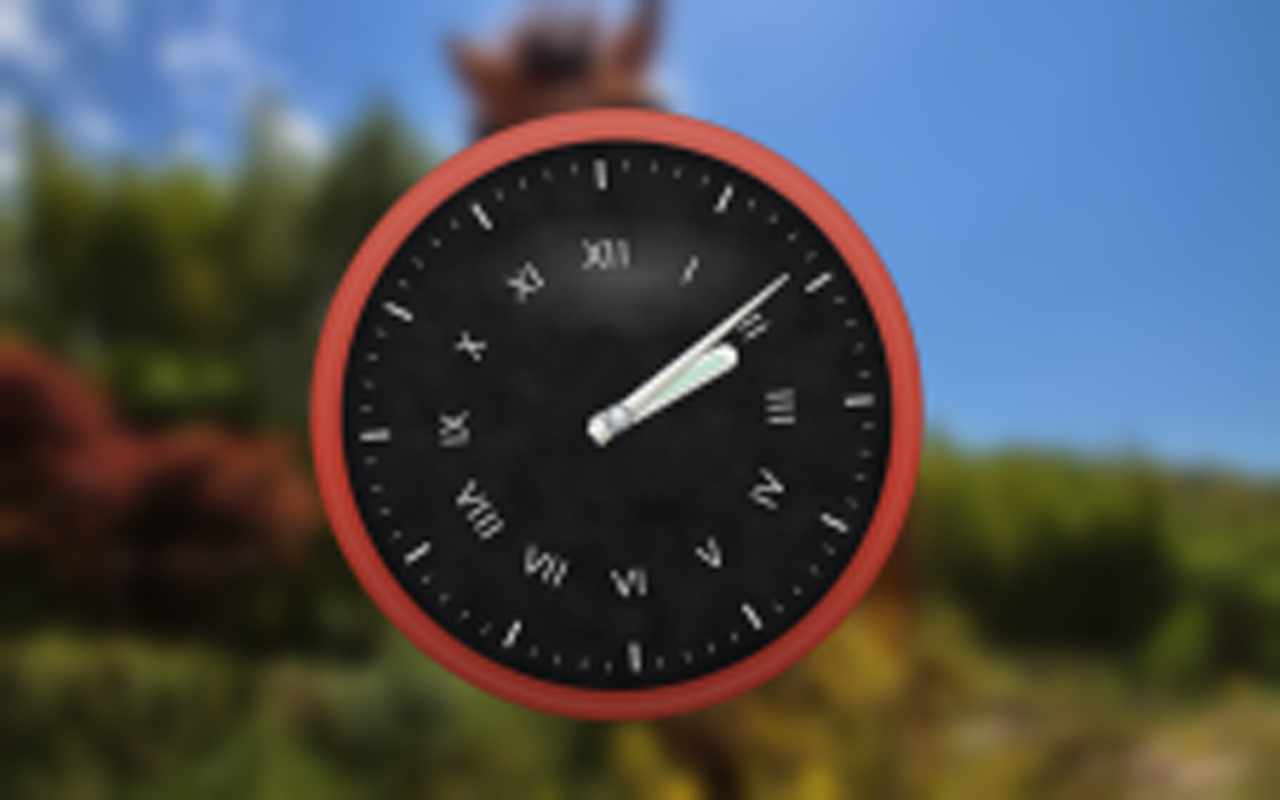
2:09
